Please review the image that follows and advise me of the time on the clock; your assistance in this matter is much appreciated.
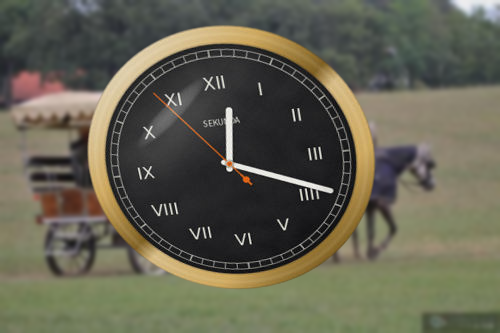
12:18:54
